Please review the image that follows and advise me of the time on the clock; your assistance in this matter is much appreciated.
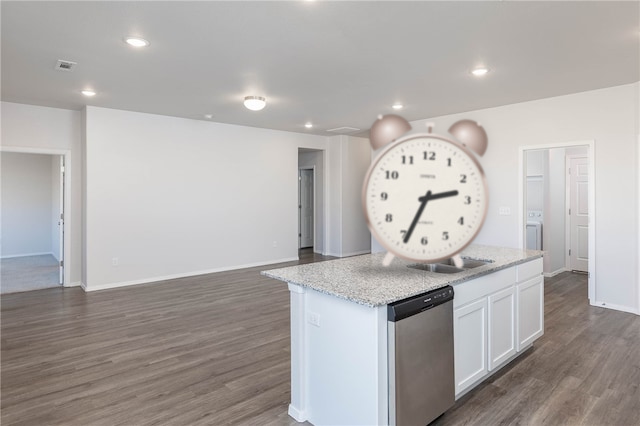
2:34
